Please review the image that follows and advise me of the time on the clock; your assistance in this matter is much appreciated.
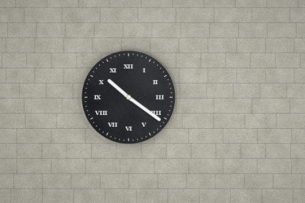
10:21
